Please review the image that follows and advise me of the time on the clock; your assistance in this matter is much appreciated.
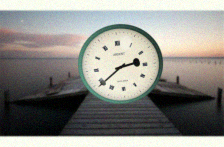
2:39
